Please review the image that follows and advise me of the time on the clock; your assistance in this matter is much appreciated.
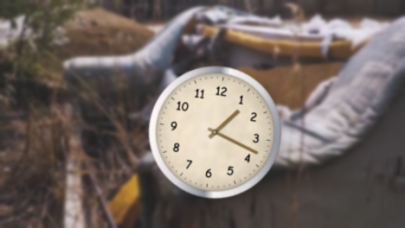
1:18
